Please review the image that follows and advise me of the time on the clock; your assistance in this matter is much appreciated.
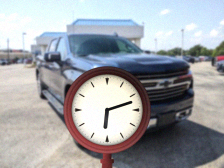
6:12
